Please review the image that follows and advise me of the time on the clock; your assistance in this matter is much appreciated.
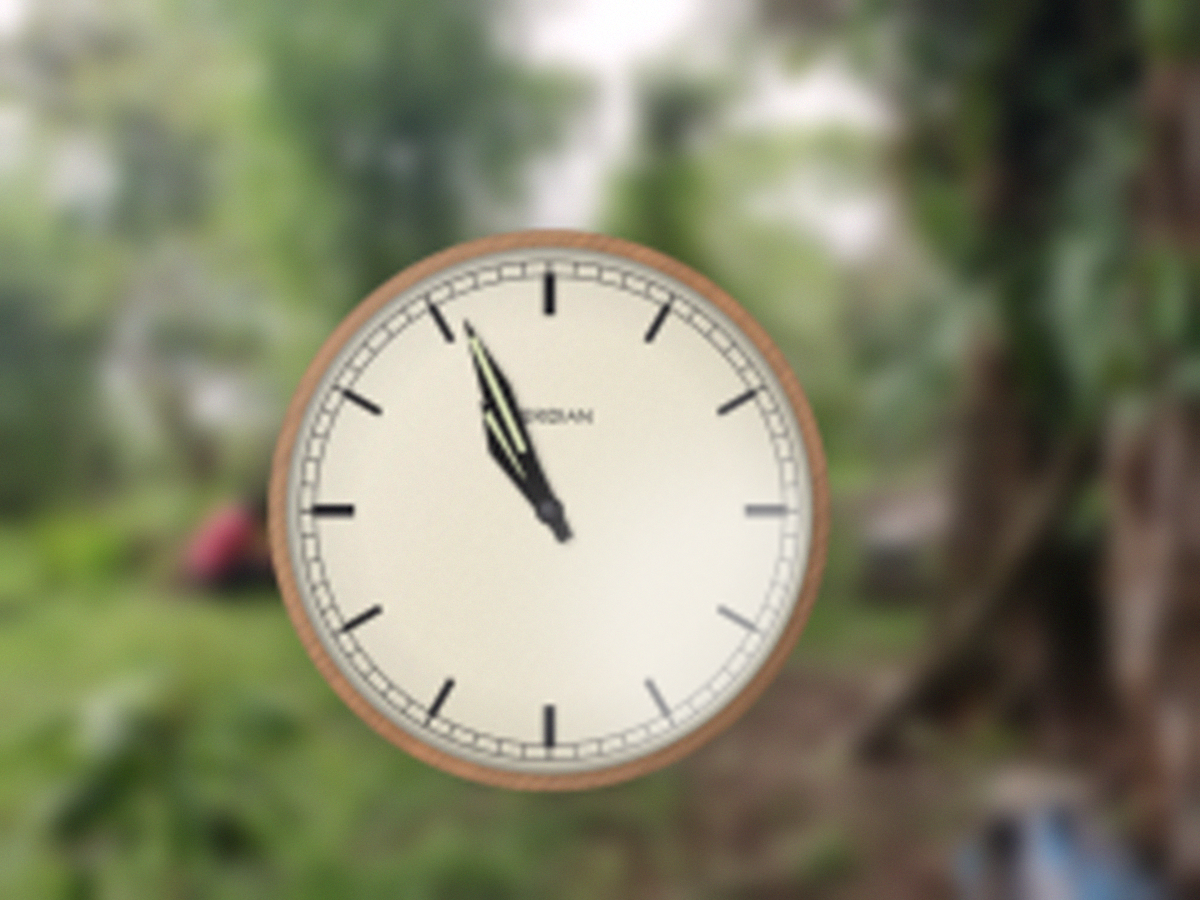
10:56
